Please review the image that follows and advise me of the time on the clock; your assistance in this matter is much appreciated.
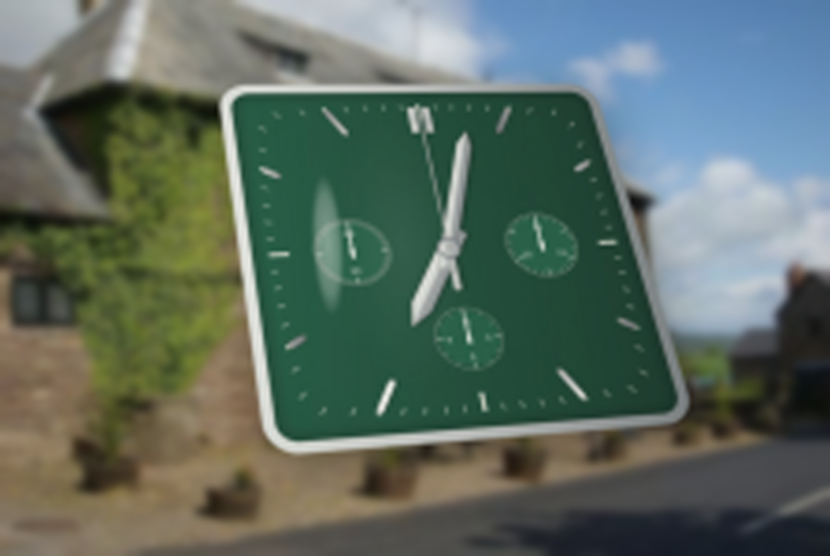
7:03
